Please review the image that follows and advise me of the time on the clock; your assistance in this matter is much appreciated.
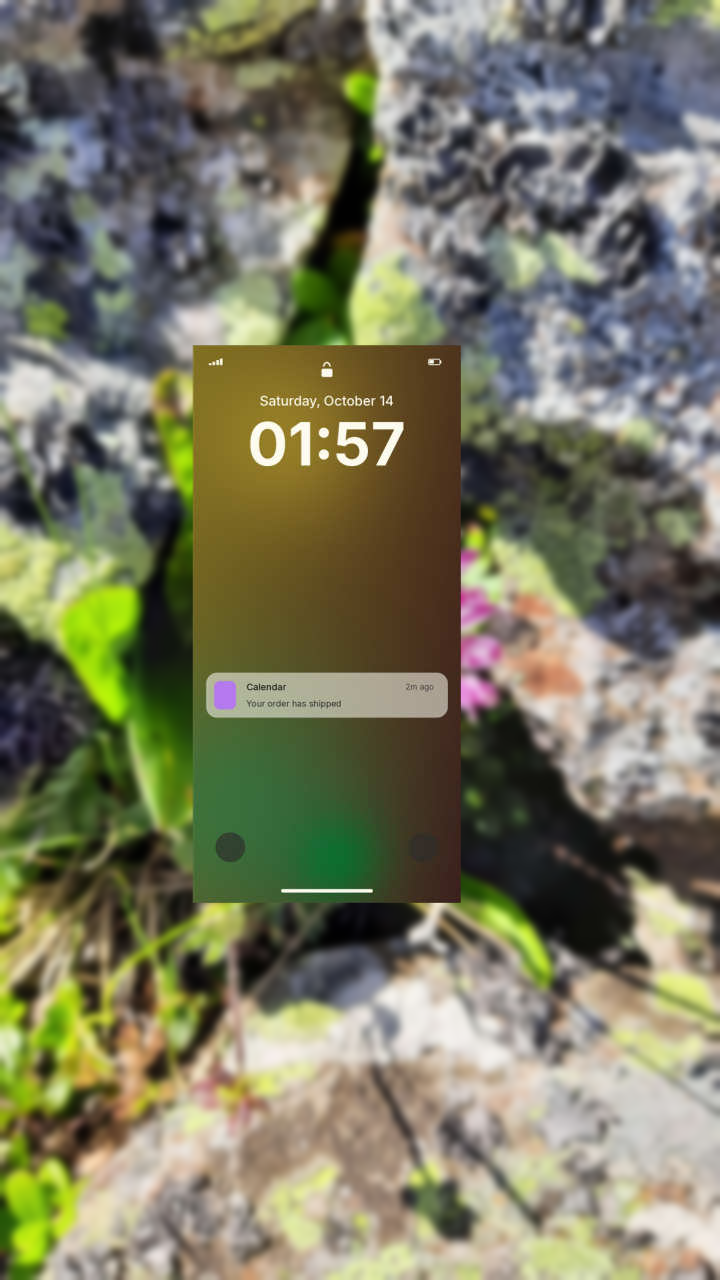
1:57
